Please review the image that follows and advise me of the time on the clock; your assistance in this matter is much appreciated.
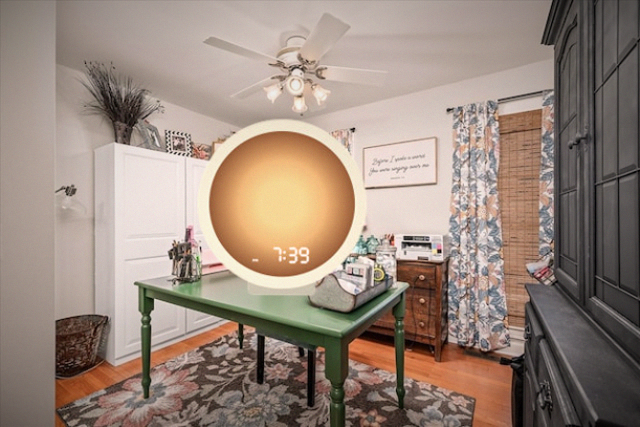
7:39
